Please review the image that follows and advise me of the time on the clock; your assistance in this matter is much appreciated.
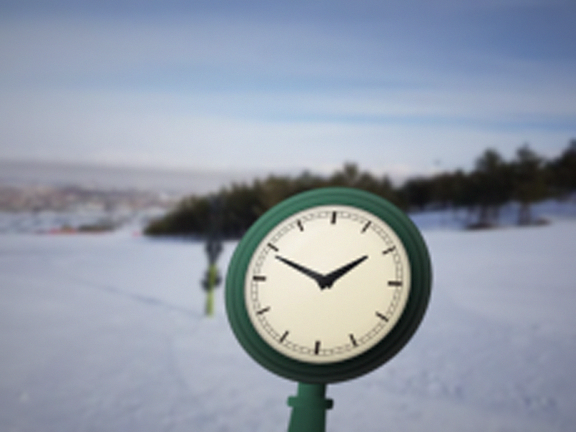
1:49
